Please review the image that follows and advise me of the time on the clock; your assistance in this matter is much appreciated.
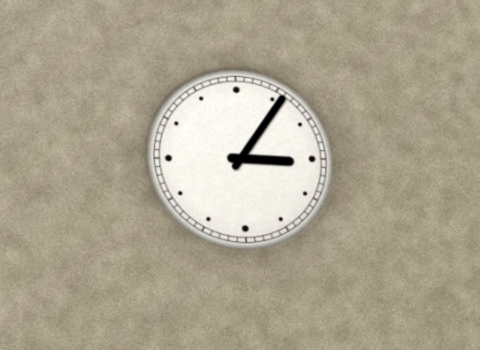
3:06
